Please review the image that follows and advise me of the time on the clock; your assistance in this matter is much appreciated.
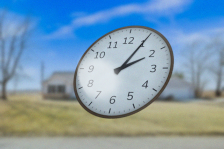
2:05
